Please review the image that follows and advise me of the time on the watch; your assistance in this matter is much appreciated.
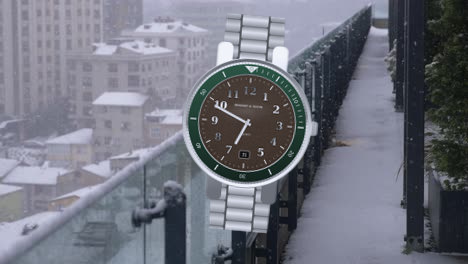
6:49
